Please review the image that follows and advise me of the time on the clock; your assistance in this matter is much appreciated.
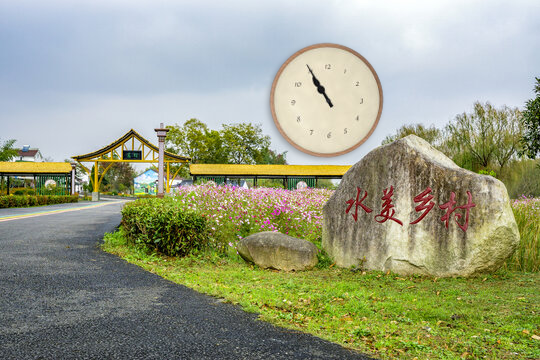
10:55
